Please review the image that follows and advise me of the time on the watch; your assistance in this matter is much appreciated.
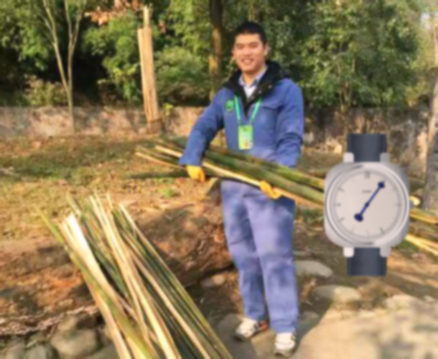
7:06
